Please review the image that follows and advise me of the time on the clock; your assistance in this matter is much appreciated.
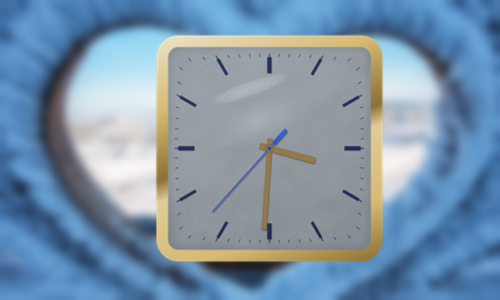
3:30:37
